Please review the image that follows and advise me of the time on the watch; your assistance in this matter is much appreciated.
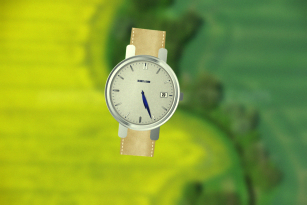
5:26
